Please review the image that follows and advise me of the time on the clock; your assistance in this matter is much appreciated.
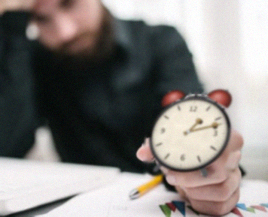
1:12
